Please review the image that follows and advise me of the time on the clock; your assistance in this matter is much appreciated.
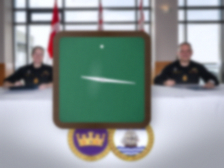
9:16
